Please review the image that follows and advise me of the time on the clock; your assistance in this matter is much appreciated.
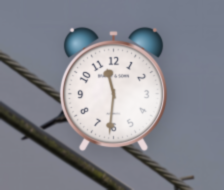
11:31
